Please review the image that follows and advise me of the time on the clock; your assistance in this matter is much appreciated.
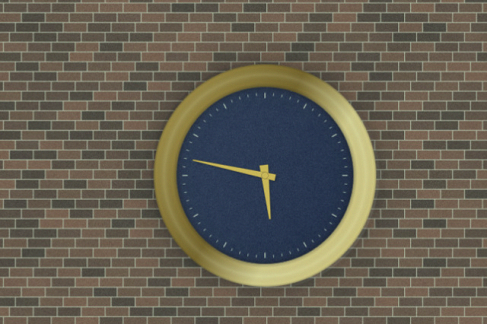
5:47
